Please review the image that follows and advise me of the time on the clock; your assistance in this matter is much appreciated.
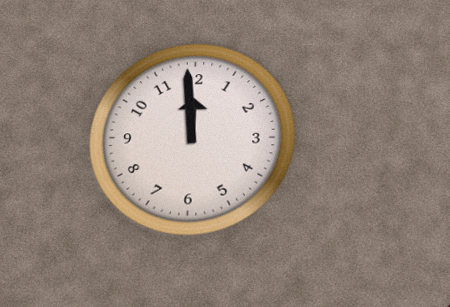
11:59
